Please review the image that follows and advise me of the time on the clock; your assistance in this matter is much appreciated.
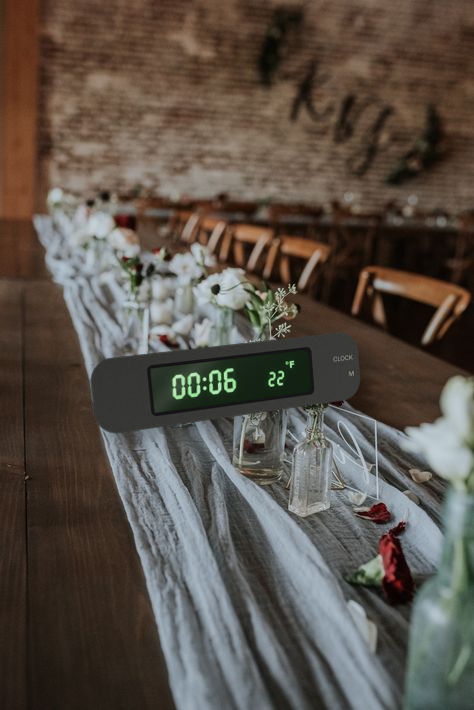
0:06
